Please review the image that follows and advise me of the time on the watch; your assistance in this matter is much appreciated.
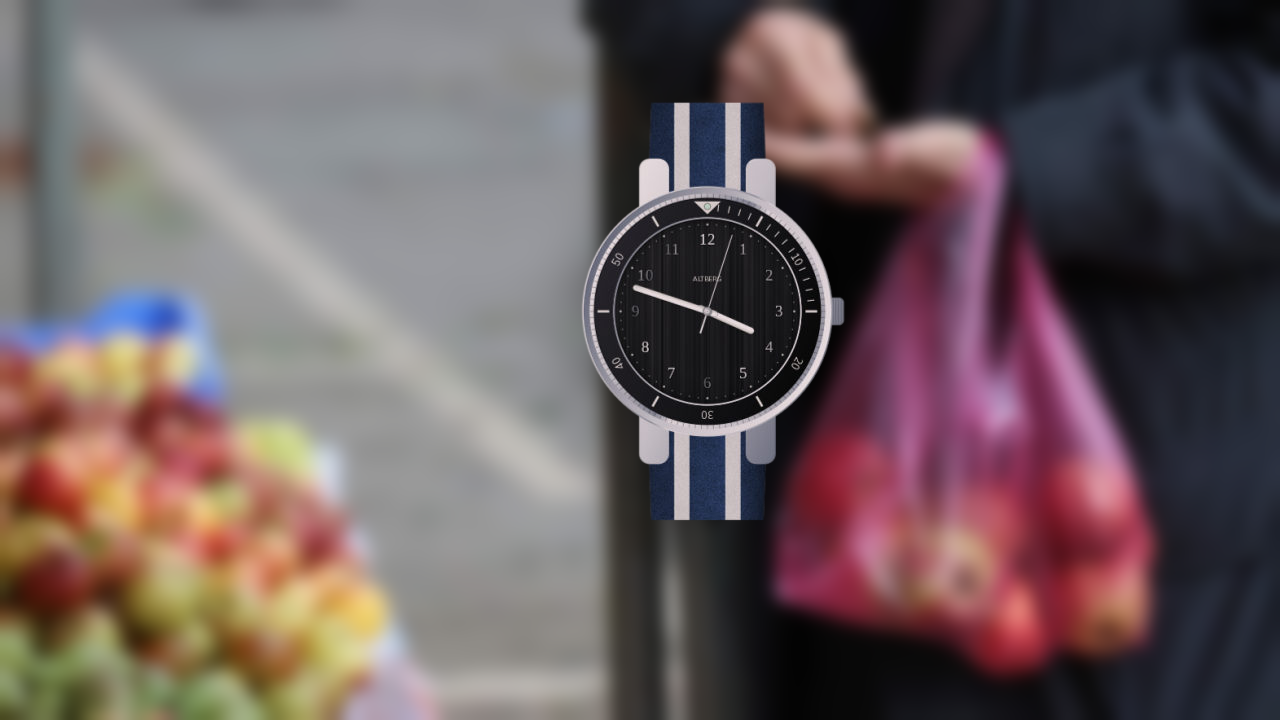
3:48:03
